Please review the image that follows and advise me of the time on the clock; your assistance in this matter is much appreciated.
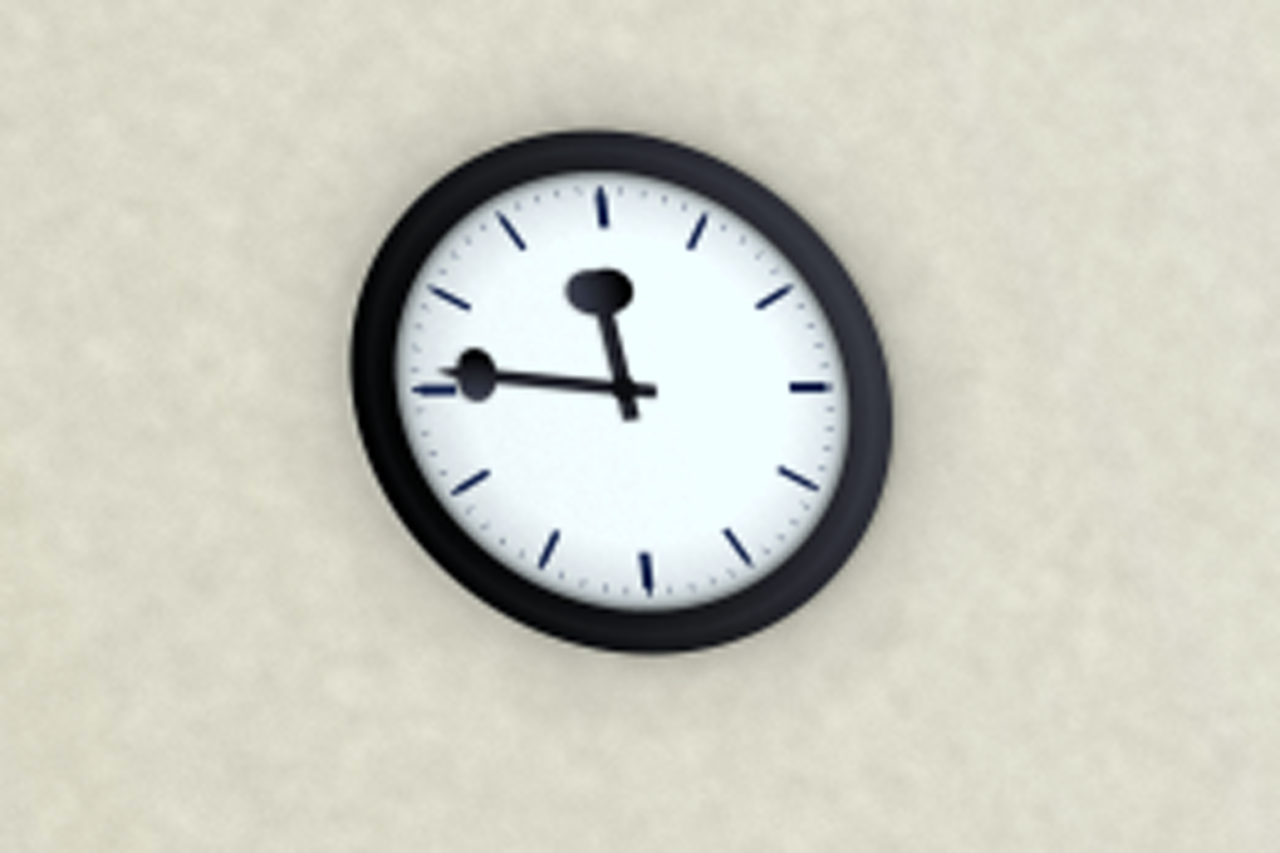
11:46
